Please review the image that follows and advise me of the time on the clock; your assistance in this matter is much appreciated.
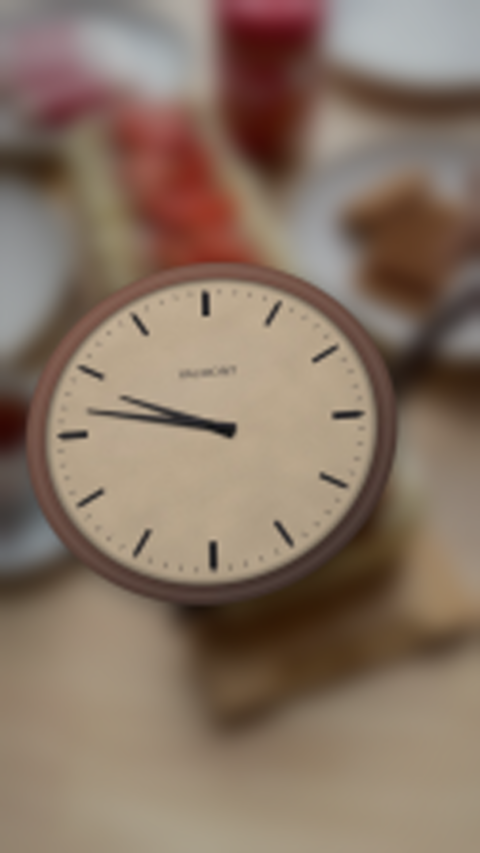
9:47
